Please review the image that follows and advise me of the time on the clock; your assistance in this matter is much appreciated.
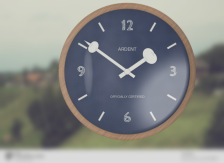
1:51
